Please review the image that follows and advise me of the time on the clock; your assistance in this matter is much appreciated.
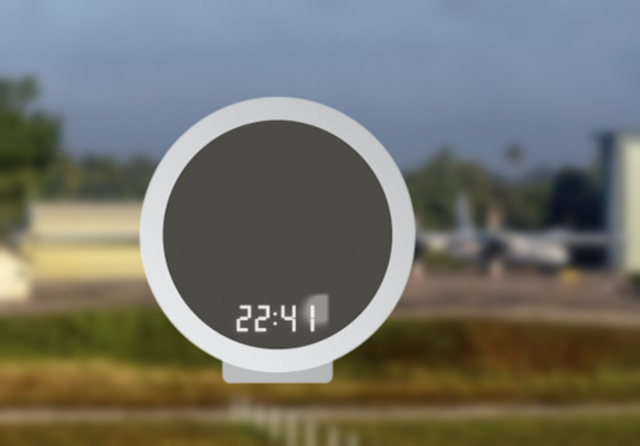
22:41
